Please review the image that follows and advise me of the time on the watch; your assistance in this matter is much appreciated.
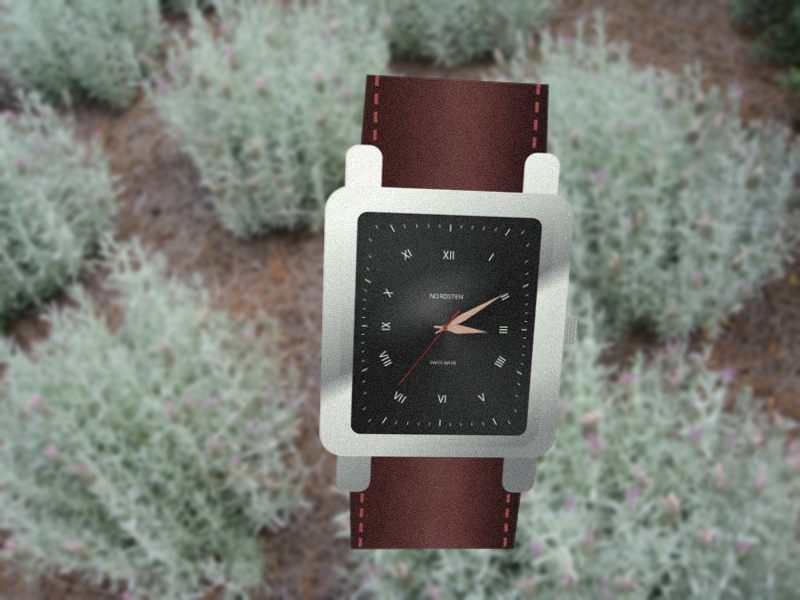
3:09:36
